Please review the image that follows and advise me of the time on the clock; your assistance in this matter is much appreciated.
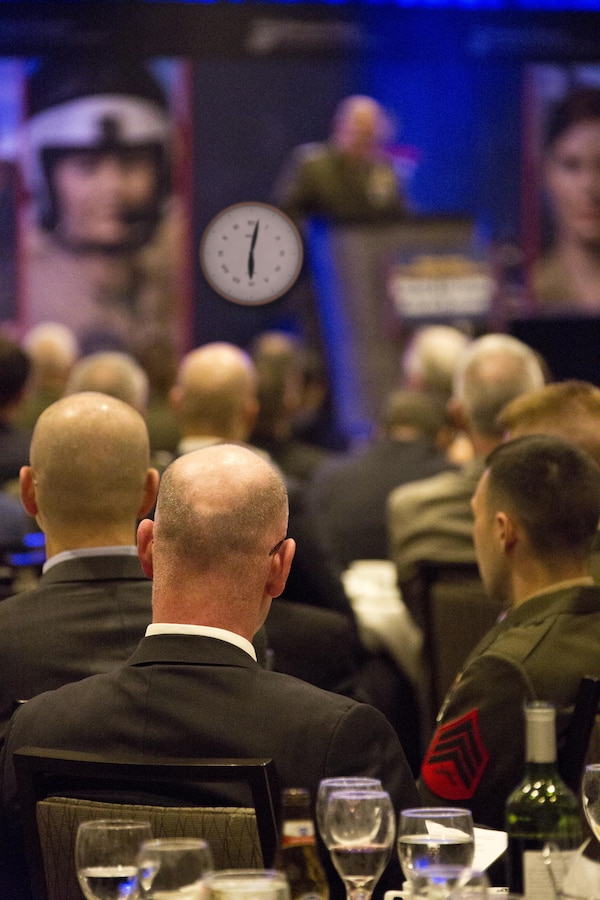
6:02
